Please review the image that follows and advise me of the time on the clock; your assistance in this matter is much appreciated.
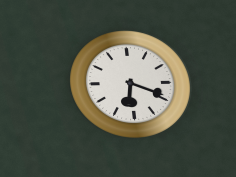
6:19
